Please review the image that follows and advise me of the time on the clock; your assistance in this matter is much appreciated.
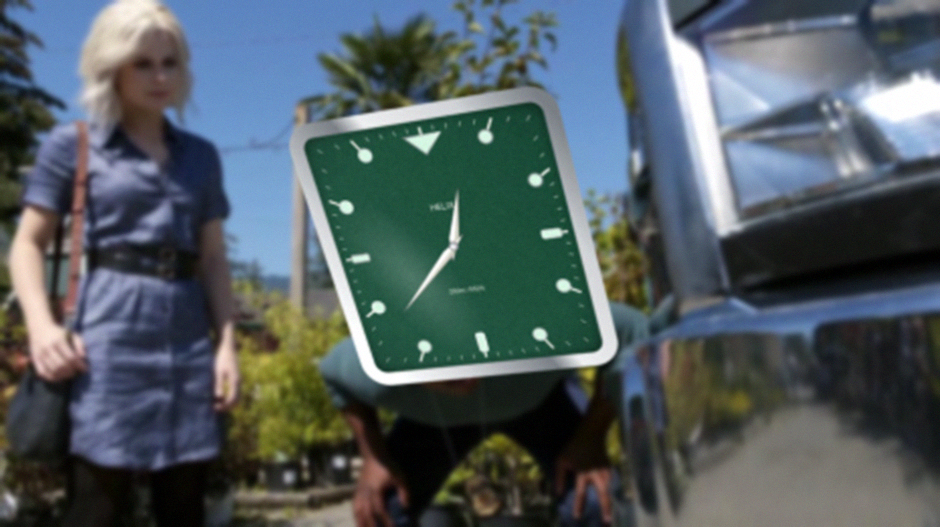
12:38
